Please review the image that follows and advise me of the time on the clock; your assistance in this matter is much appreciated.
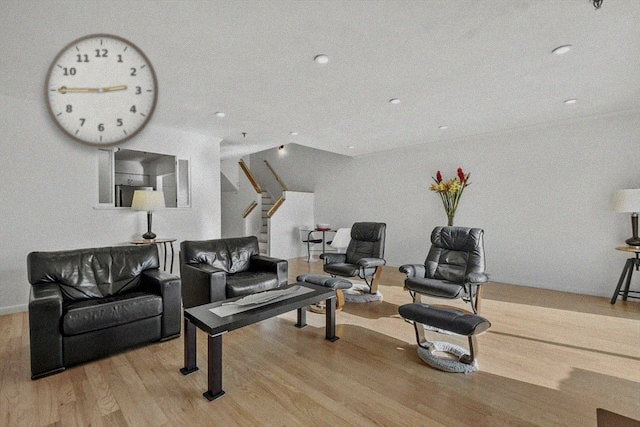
2:45
